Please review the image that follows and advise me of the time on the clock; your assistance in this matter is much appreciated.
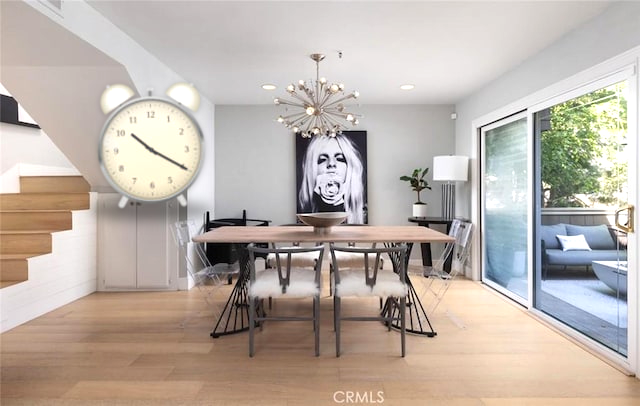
10:20
